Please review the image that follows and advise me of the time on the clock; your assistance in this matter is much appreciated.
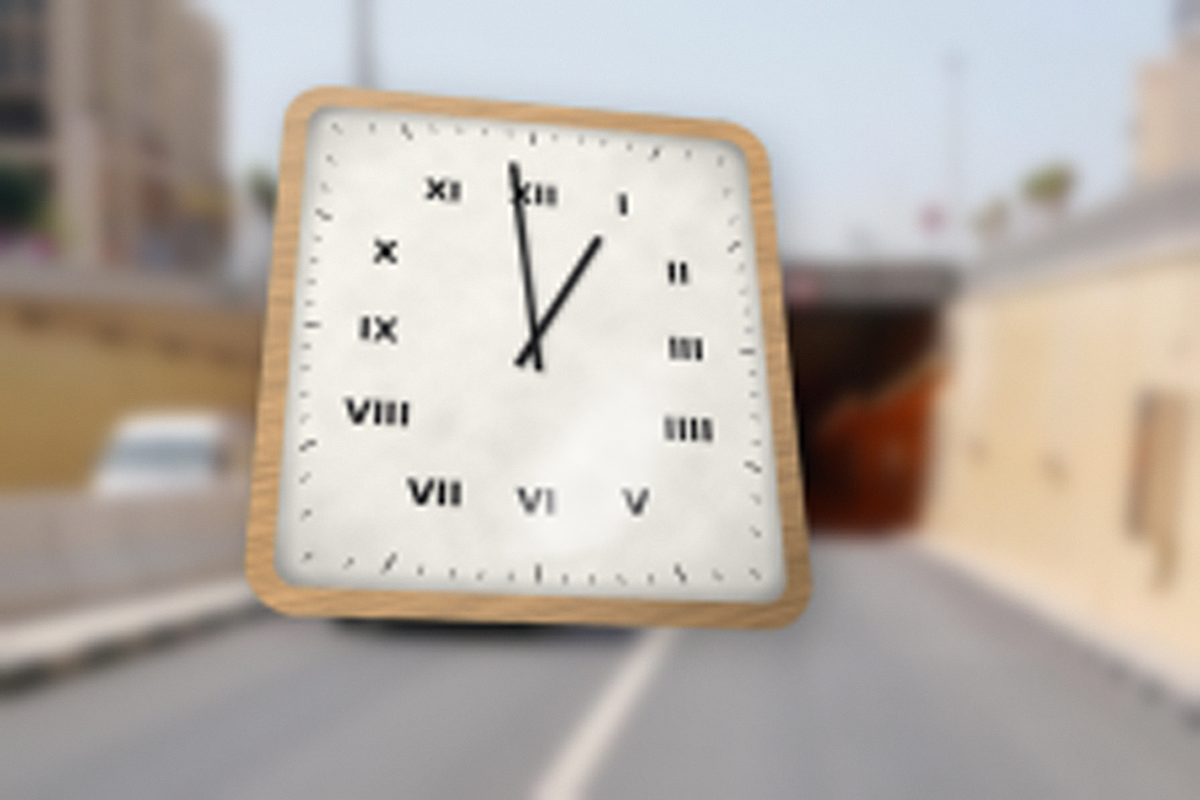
12:59
